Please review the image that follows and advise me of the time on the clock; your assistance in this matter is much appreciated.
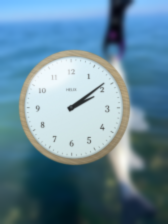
2:09
